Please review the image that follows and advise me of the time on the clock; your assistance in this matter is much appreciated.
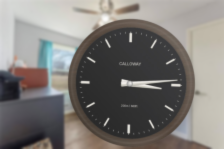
3:14
